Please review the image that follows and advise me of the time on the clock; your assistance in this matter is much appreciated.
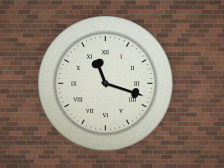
11:18
